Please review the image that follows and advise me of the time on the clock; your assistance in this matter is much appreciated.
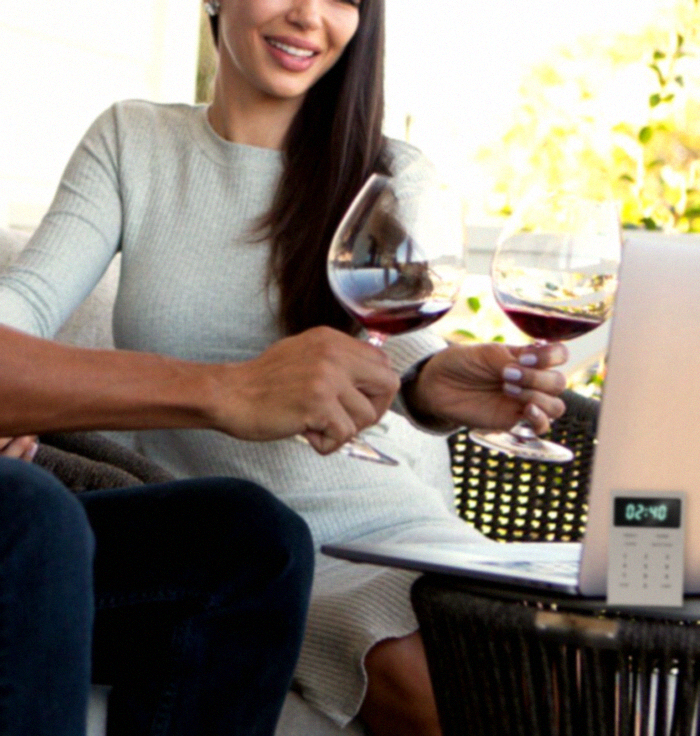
2:40
